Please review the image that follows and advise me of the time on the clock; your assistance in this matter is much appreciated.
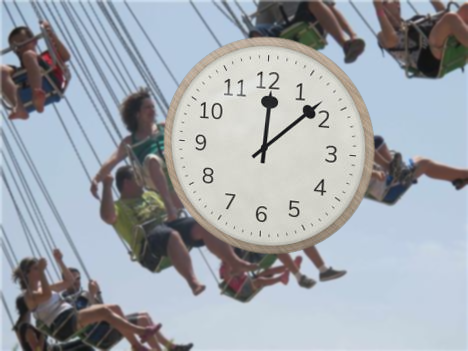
12:08
